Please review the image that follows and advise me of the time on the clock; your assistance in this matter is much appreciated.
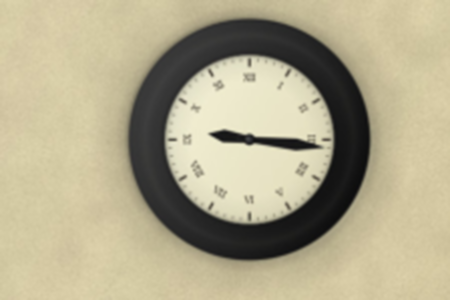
9:16
